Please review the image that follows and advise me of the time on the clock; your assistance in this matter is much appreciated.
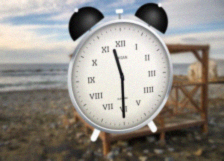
11:30
